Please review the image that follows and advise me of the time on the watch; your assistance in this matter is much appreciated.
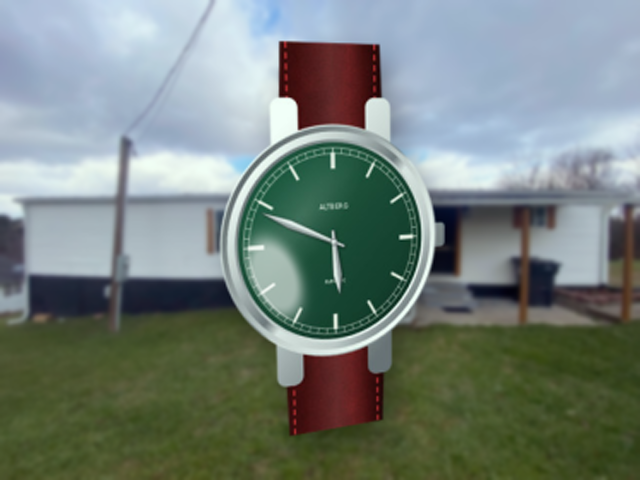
5:49
